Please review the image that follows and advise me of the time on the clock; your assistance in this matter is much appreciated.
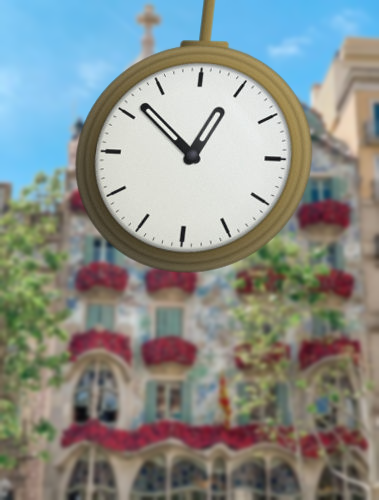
12:52
